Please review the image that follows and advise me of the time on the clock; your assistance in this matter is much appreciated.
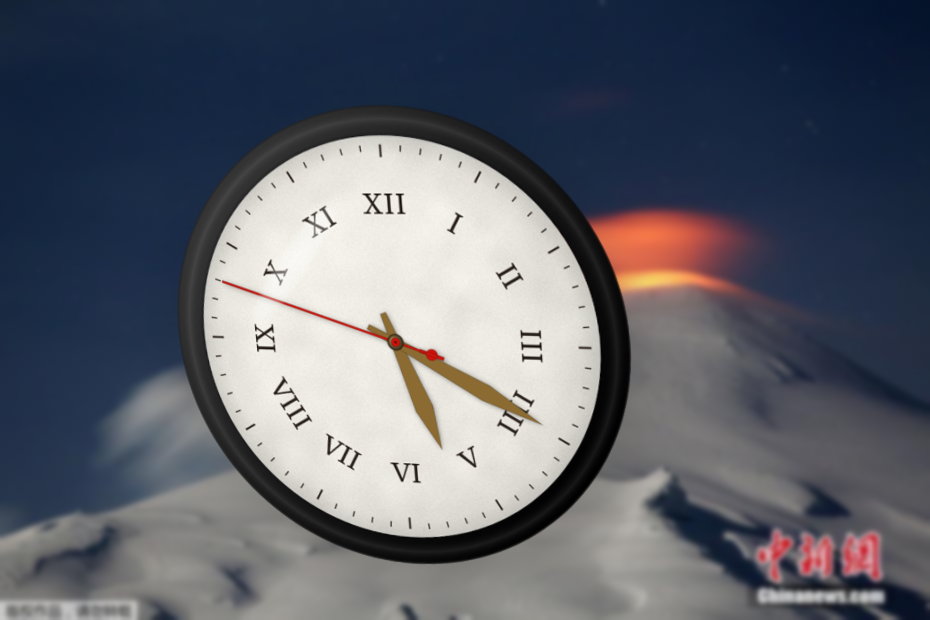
5:19:48
